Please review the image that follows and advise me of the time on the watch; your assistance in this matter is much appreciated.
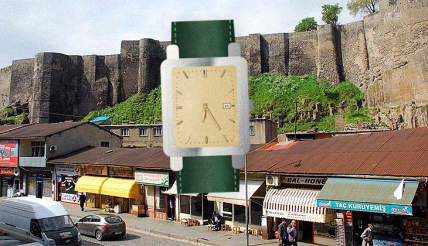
6:25
